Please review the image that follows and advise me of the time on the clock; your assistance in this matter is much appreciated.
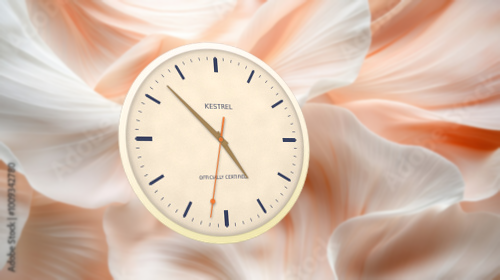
4:52:32
